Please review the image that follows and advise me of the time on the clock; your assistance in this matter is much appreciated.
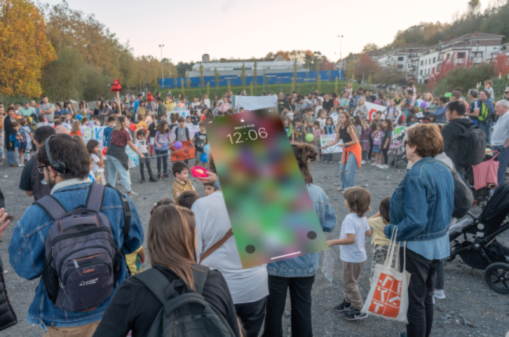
12:06
